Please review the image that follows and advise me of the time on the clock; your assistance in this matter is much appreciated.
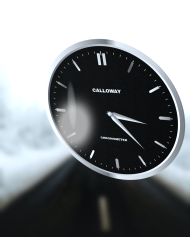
3:23
